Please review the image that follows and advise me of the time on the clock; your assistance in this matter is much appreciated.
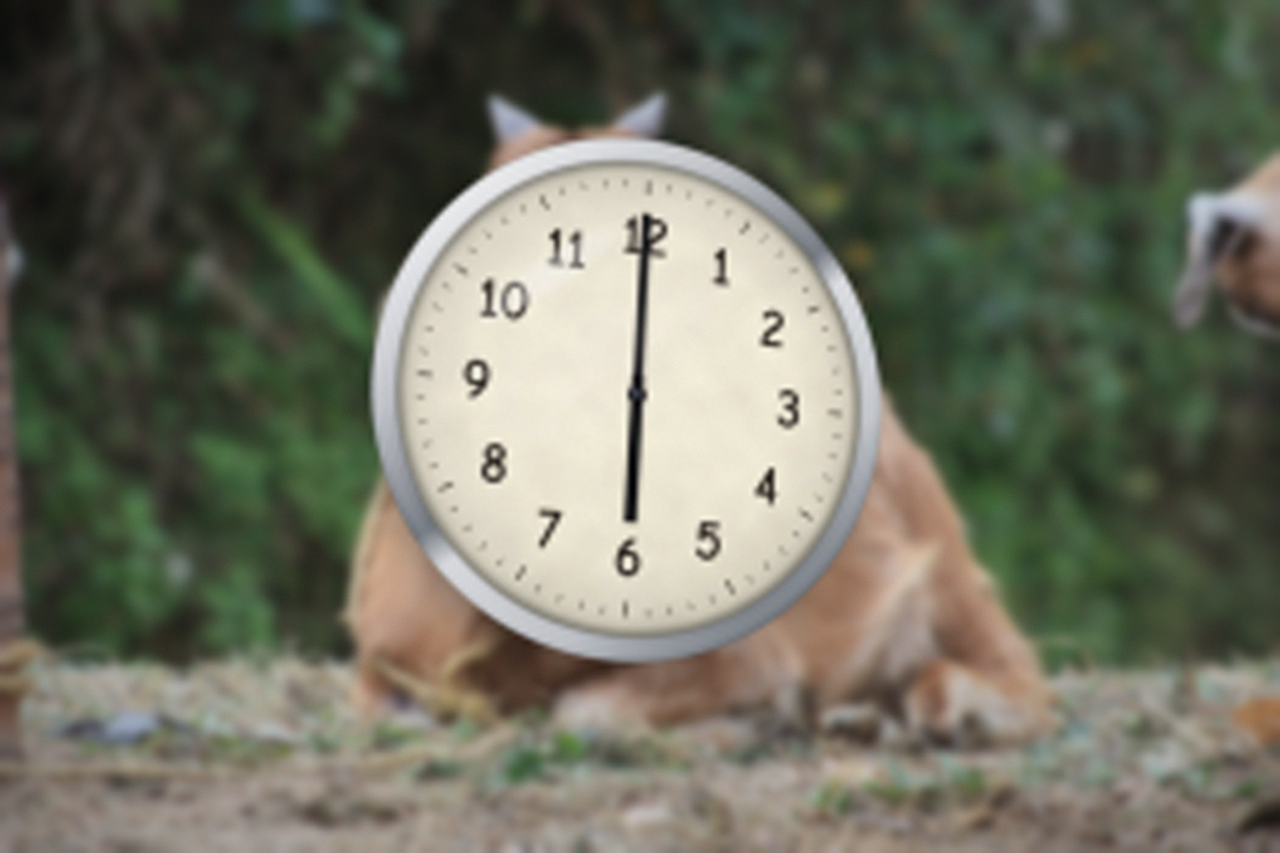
6:00
